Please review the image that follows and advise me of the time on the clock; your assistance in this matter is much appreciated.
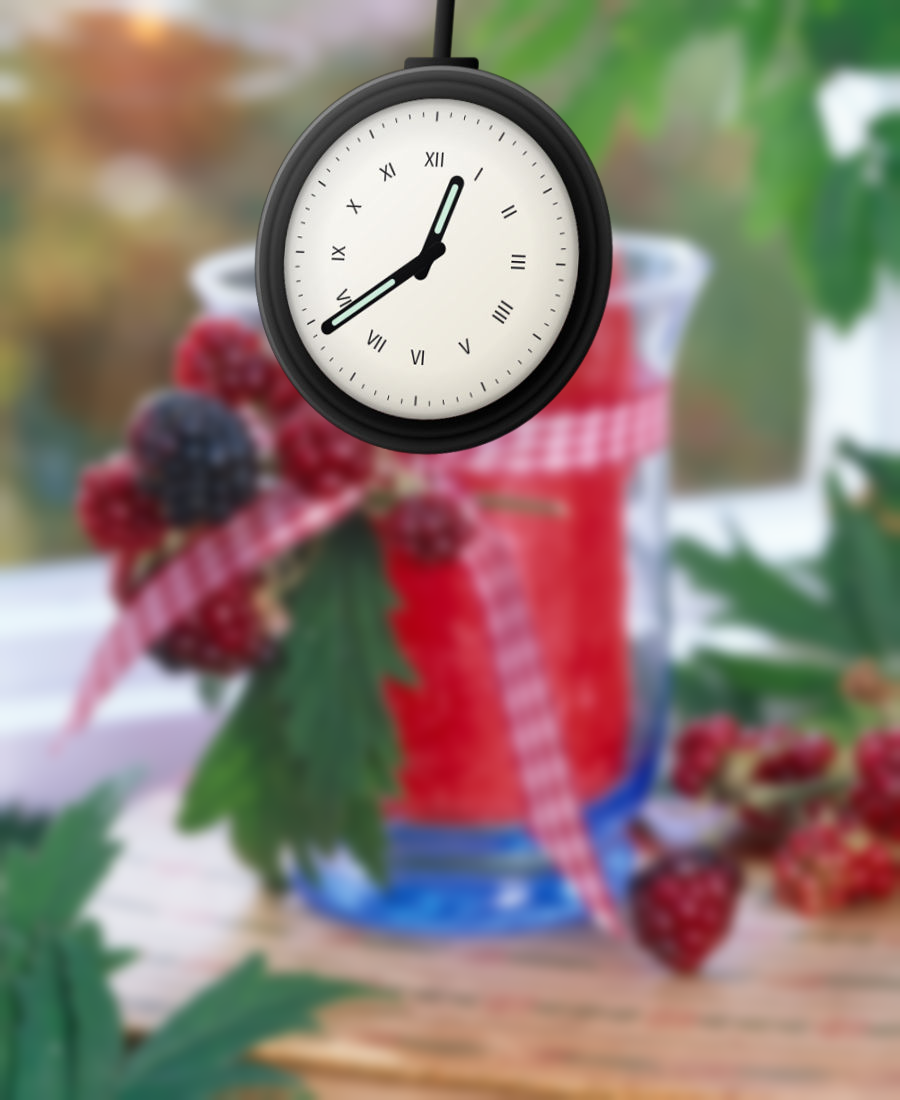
12:39
